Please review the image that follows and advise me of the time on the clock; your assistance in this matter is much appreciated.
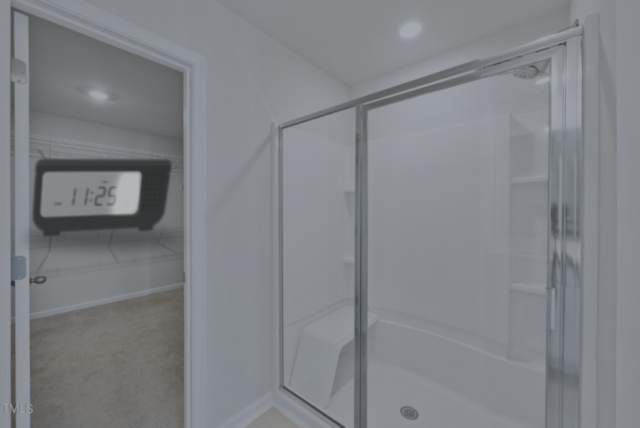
11:25
